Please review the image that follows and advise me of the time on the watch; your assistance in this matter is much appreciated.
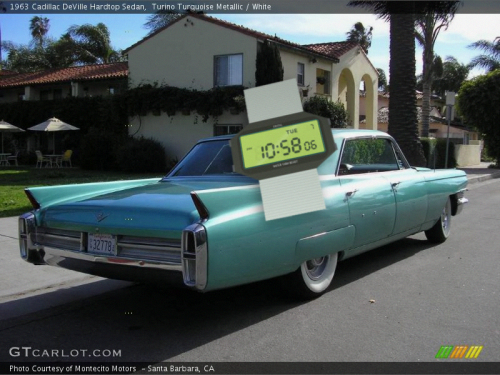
10:58:06
